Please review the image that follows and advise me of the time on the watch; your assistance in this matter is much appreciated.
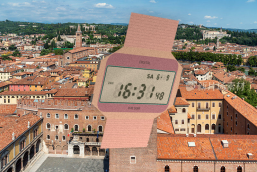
16:31:48
